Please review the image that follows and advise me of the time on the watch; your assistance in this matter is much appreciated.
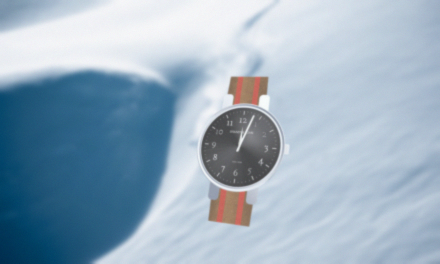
12:03
